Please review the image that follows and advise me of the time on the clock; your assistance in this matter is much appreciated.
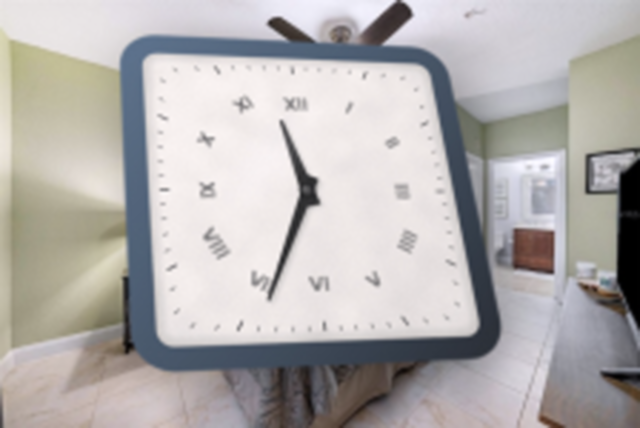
11:34
